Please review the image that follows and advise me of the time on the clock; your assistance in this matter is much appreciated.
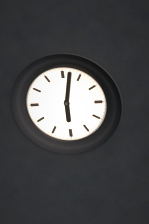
6:02
